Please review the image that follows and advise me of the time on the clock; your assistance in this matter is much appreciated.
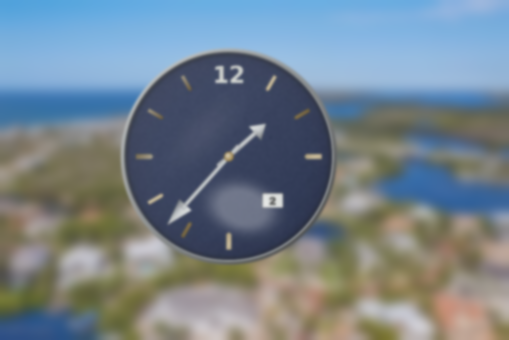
1:37
